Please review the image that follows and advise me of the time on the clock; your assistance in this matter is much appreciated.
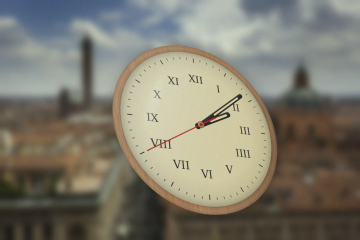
2:08:40
